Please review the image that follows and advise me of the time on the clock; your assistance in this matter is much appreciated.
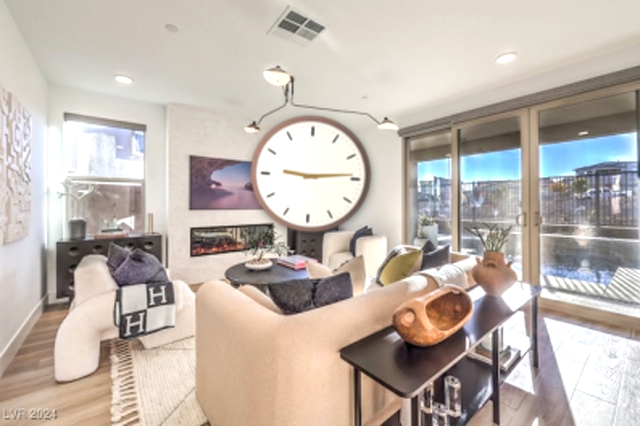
9:14
